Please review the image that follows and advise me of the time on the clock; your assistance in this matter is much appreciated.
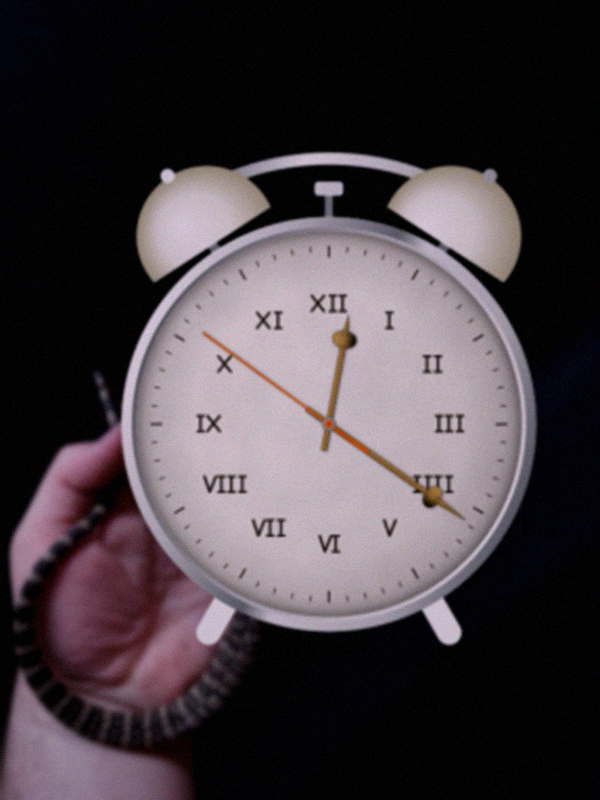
12:20:51
